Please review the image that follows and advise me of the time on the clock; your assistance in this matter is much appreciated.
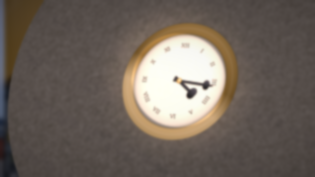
4:16
